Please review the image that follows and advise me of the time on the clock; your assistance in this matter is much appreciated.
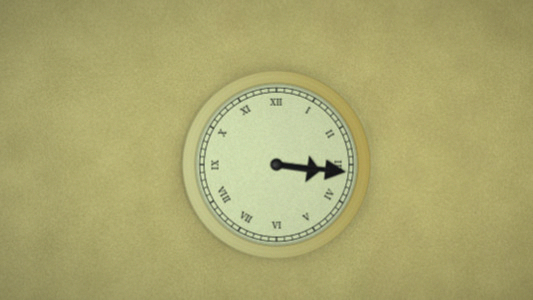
3:16
